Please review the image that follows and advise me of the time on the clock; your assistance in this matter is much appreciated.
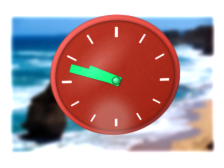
9:48
